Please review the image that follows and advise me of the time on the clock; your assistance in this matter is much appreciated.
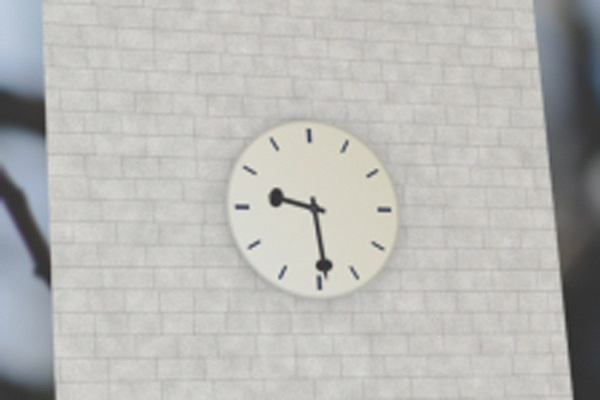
9:29
